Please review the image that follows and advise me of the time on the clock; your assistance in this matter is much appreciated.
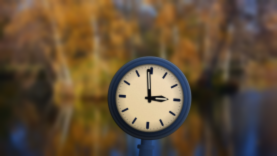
2:59
